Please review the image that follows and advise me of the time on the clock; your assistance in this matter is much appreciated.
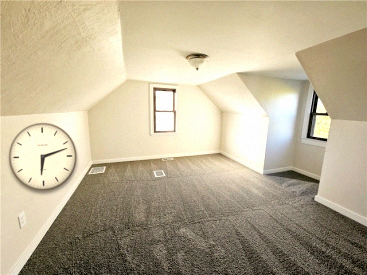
6:12
